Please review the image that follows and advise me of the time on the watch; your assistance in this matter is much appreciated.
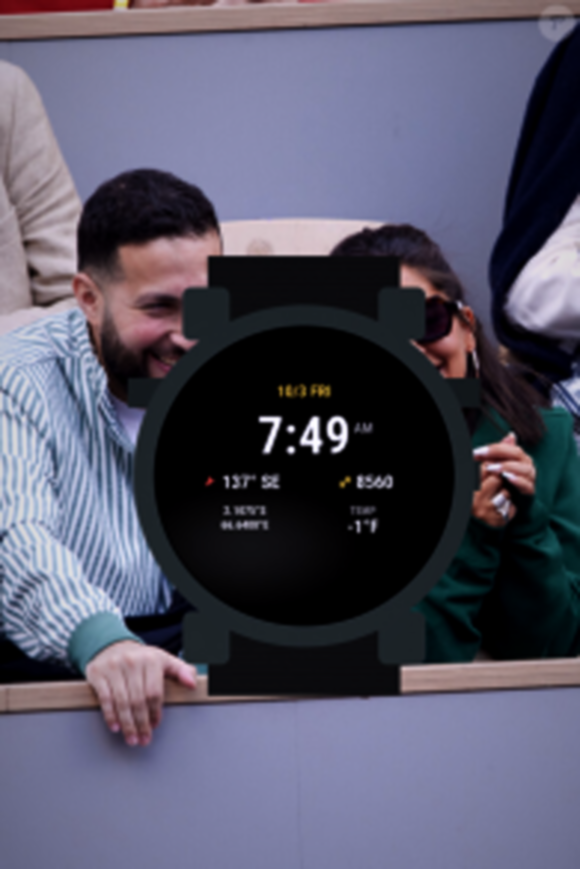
7:49
